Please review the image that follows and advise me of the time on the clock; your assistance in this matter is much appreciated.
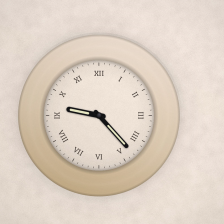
9:23
